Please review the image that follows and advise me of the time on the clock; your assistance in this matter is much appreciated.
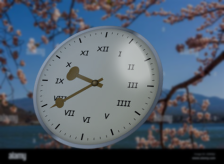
9:39
